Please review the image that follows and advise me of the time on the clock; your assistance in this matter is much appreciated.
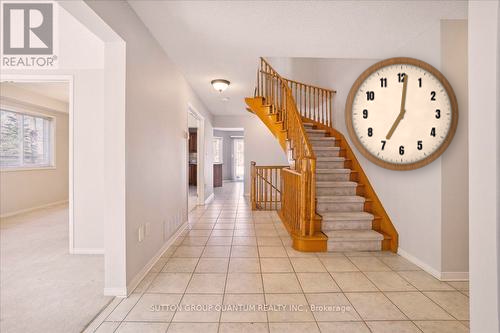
7:01
